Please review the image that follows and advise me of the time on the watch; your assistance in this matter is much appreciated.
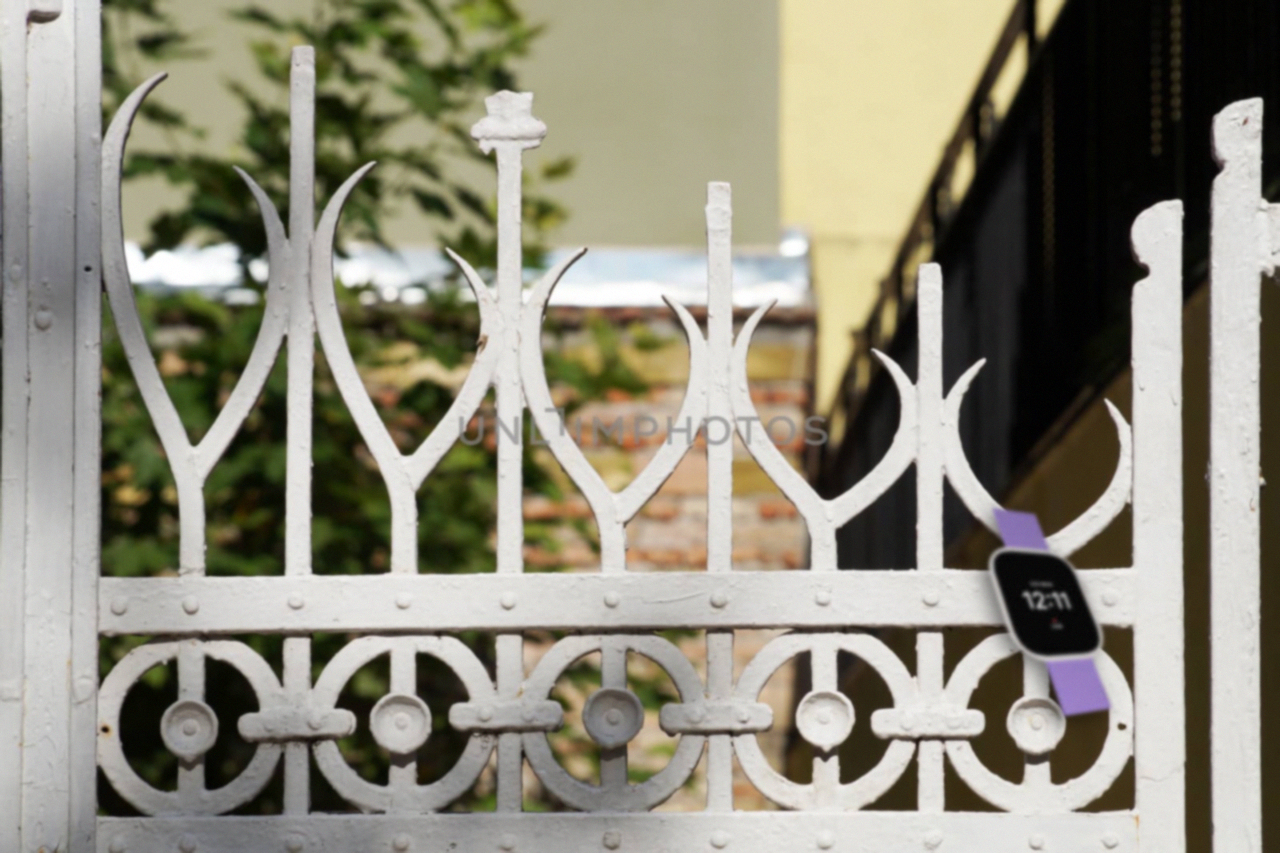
12:11
